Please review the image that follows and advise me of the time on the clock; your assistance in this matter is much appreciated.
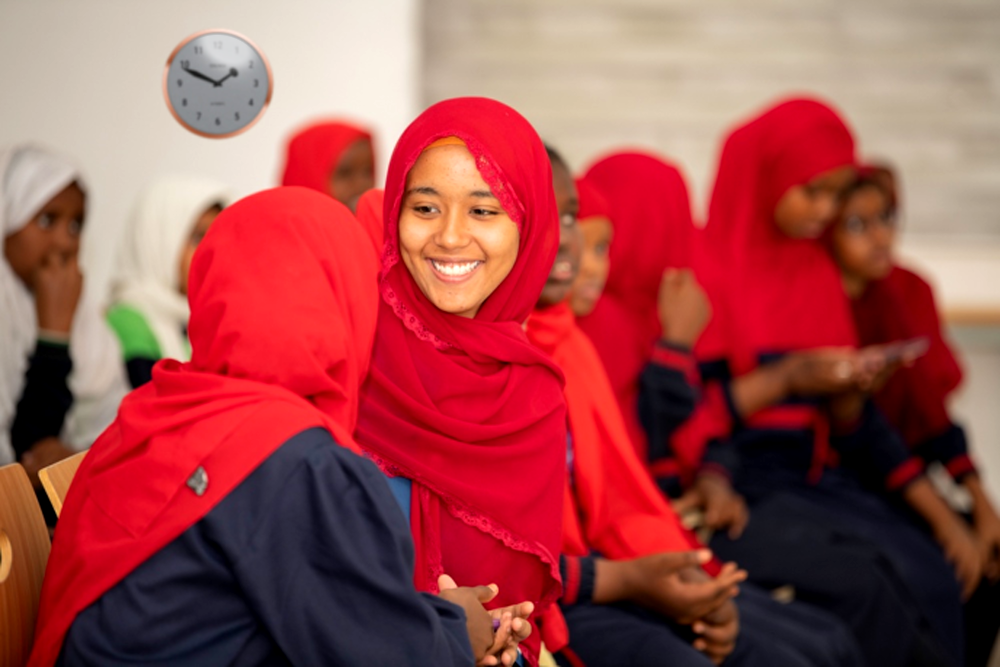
1:49
